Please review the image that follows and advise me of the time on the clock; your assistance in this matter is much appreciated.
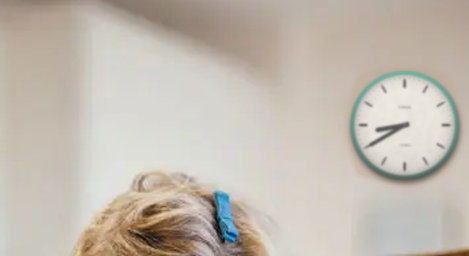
8:40
